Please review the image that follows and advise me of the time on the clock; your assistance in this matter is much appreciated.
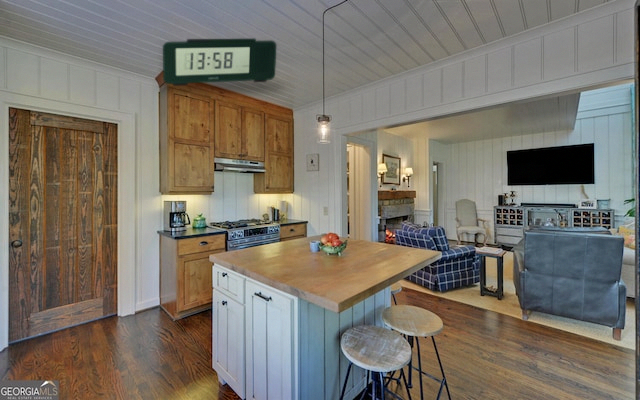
13:58
